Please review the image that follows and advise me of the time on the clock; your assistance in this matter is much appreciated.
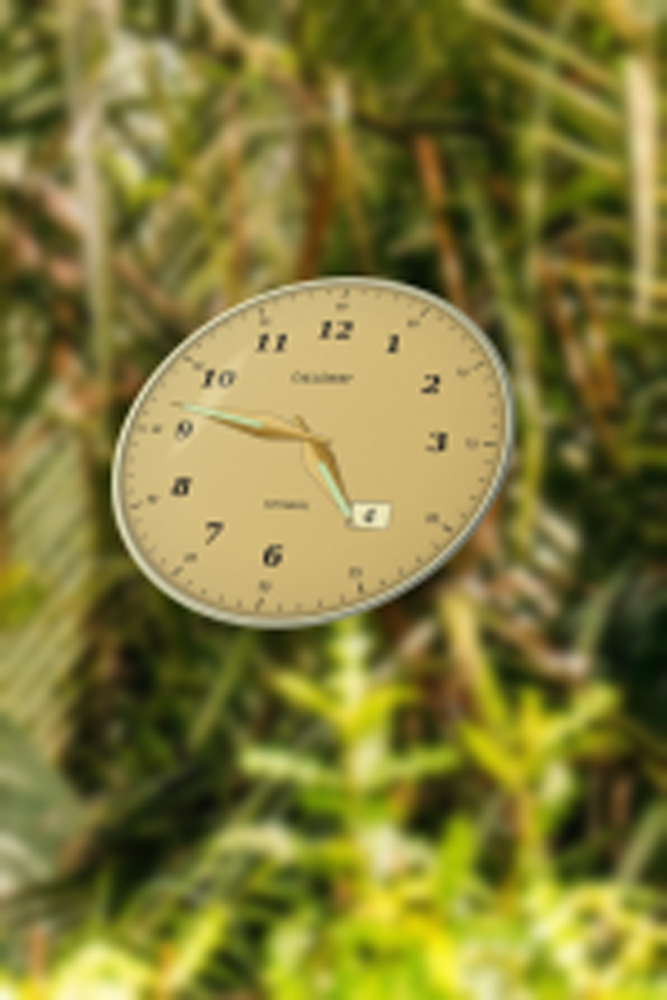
4:47
